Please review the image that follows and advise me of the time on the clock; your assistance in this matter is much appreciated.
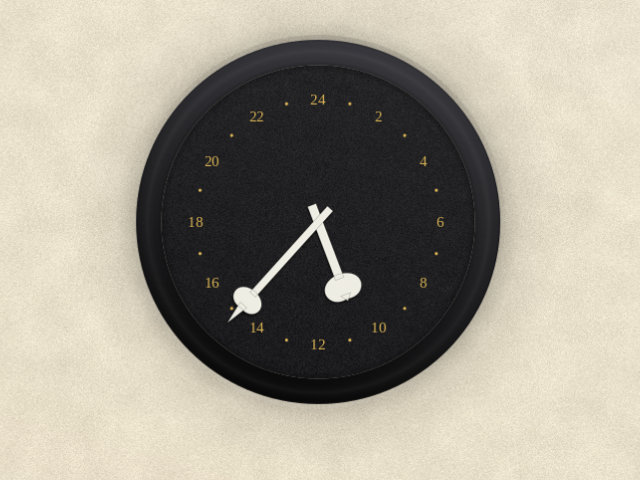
10:37
